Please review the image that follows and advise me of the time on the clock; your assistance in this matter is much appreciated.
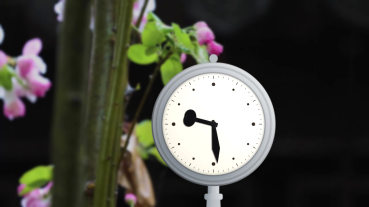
9:29
